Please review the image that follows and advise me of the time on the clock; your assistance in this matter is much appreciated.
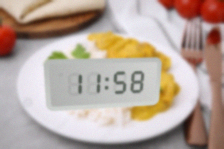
11:58
